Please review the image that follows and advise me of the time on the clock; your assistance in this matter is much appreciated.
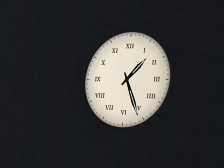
1:26
